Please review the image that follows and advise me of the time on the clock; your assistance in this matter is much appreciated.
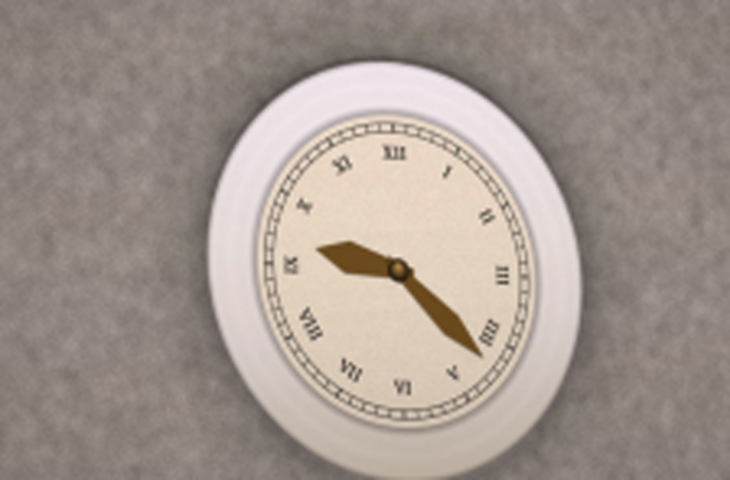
9:22
